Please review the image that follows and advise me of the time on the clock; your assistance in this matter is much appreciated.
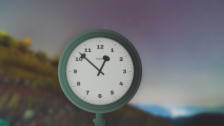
12:52
